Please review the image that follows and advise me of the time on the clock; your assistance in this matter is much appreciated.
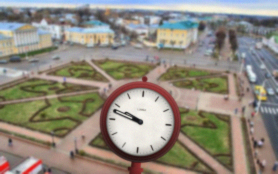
9:48
